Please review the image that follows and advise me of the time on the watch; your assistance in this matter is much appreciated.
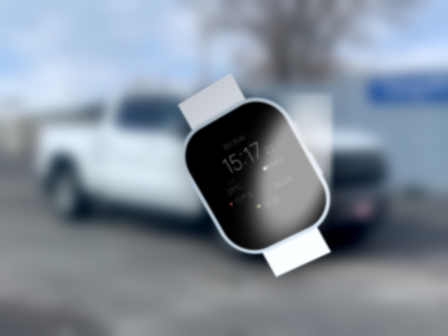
15:17
